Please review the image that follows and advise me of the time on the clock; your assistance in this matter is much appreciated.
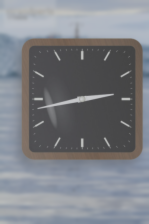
2:43
